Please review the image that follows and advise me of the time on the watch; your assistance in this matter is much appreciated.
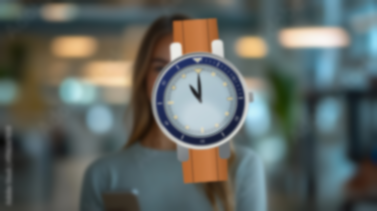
11:00
